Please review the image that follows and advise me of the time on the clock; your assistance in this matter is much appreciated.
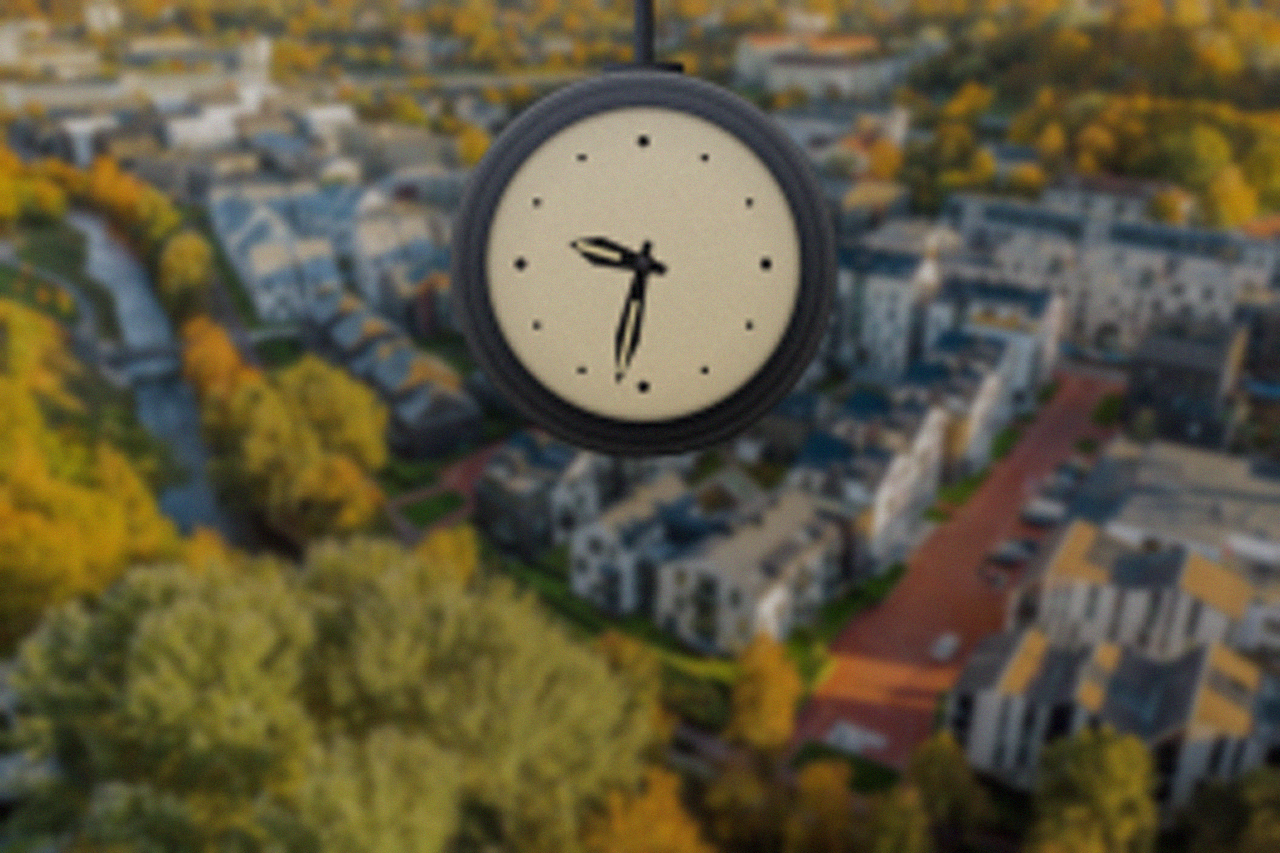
9:32
